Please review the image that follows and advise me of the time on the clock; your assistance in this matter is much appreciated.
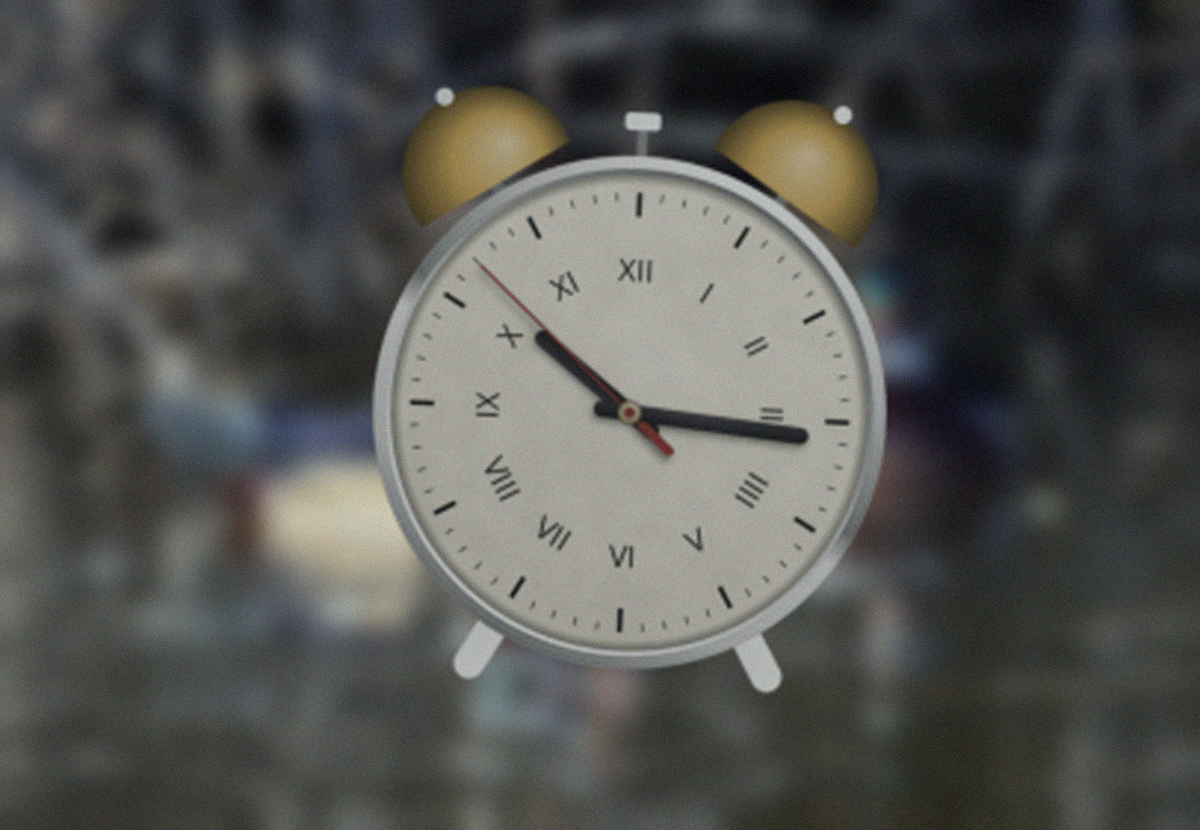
10:15:52
